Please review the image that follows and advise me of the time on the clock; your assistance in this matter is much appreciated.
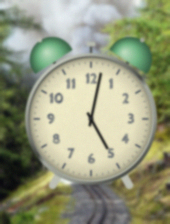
5:02
